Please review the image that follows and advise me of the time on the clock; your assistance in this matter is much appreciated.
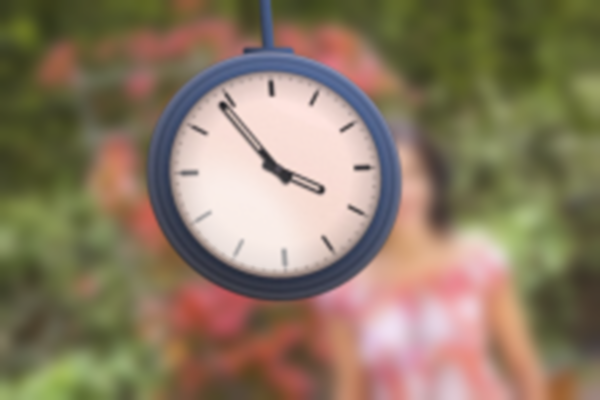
3:54
